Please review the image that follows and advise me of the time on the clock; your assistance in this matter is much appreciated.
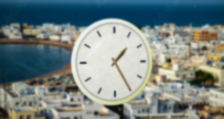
1:25
